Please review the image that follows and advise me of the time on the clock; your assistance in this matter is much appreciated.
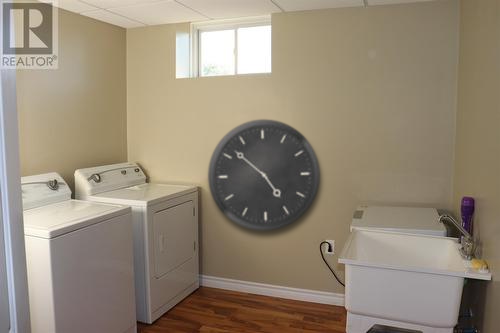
4:52
